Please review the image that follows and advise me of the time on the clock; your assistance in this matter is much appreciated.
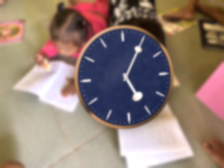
5:05
